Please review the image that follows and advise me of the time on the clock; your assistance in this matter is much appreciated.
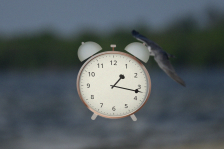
1:17
